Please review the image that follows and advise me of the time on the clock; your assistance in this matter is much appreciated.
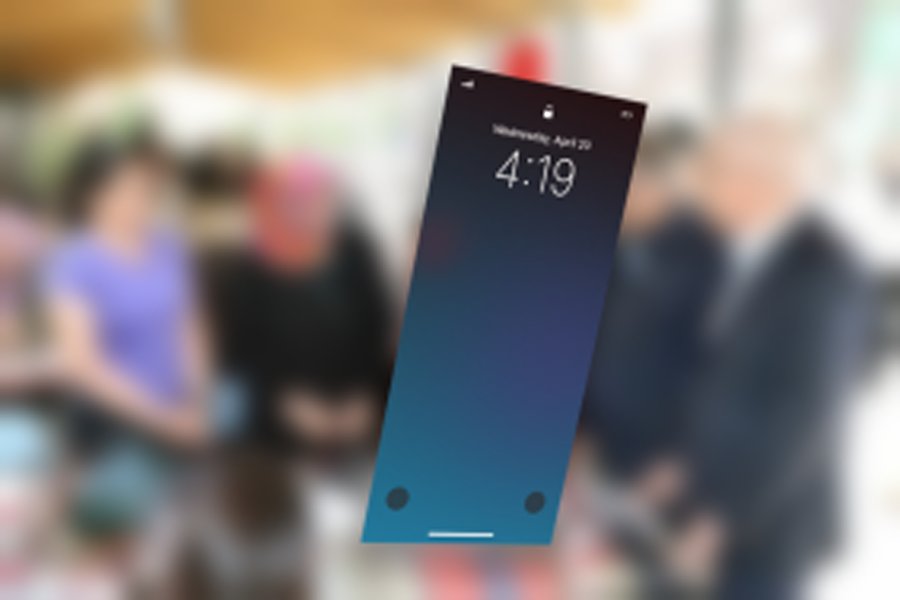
4:19
